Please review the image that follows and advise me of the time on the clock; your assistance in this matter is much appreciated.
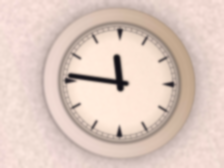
11:46
